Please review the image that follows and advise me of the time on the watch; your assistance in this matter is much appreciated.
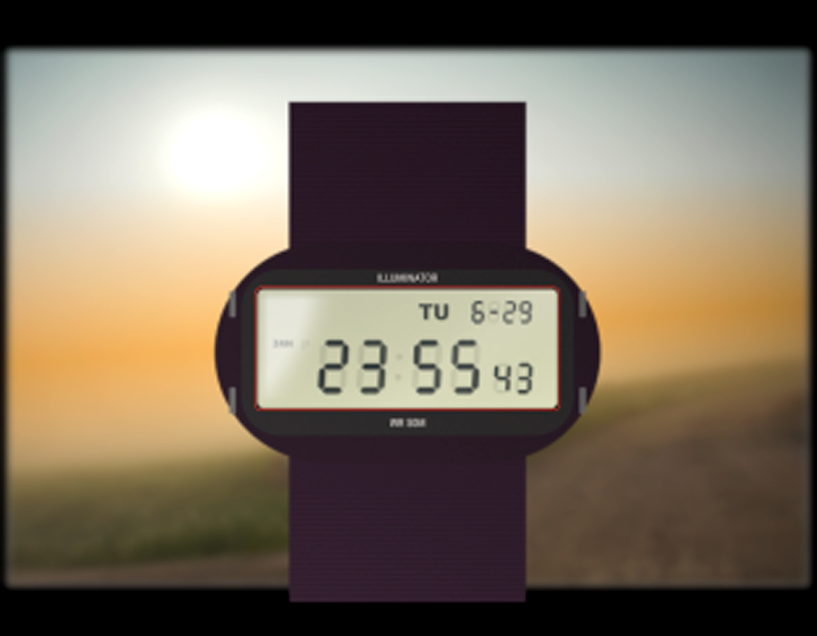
23:55:43
